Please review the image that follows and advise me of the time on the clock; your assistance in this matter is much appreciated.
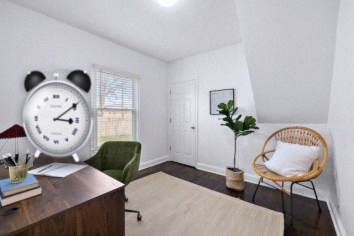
3:09
